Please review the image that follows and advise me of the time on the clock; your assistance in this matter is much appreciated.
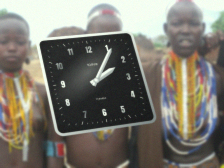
2:06
